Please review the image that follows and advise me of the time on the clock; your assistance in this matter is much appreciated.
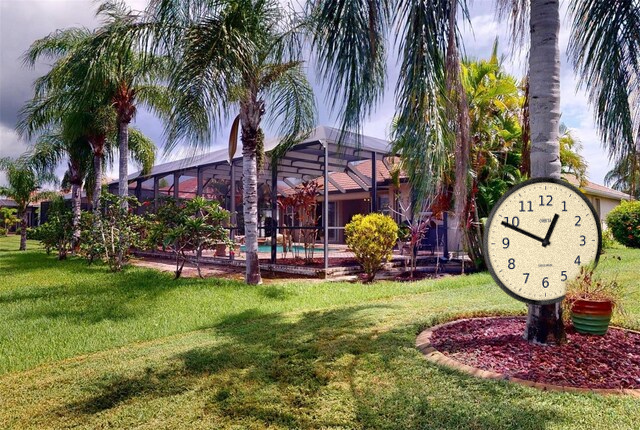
12:49
